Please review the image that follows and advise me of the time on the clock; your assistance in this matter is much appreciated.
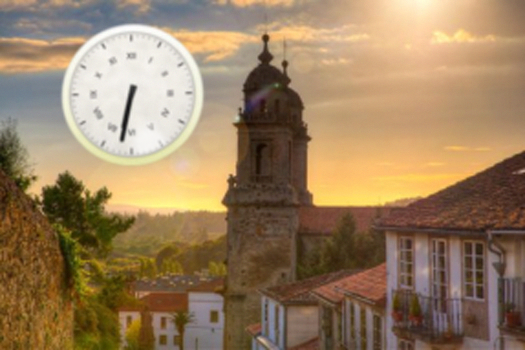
6:32
